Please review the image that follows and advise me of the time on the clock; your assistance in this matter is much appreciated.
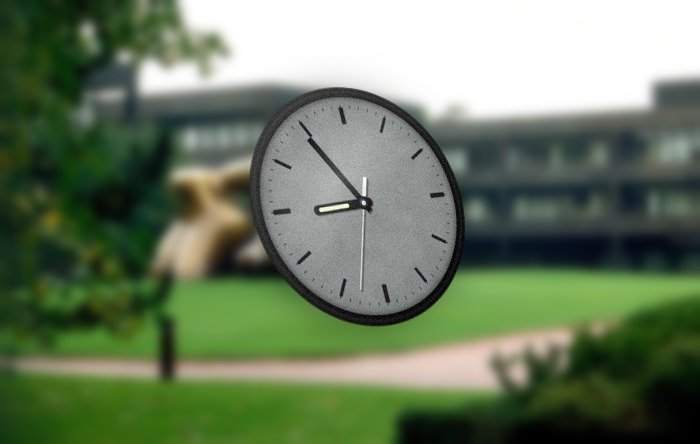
8:54:33
